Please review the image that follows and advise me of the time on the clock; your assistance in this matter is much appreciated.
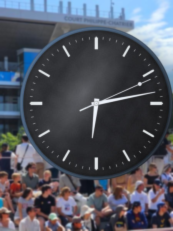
6:13:11
